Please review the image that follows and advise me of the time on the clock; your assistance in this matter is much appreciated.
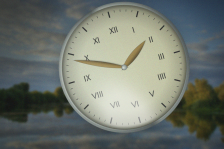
1:49
